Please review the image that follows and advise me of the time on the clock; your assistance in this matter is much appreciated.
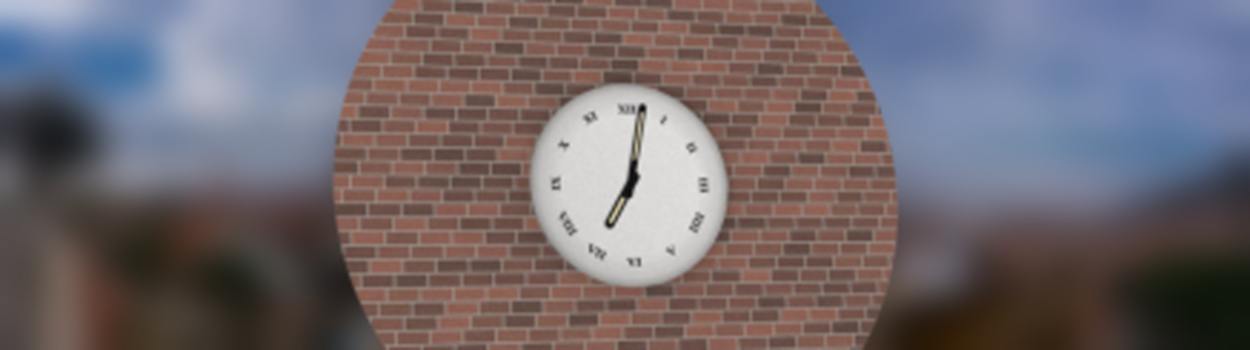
7:02
